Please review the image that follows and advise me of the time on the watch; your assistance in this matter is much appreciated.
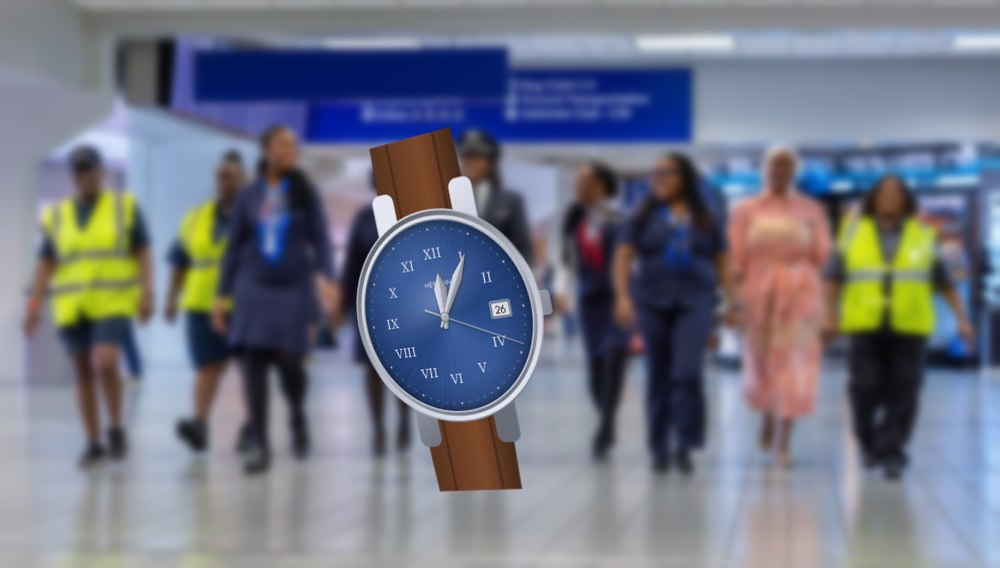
12:05:19
